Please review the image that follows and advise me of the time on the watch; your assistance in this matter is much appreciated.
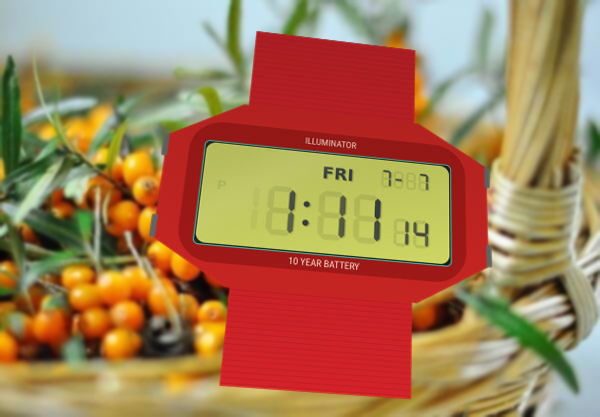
1:11:14
